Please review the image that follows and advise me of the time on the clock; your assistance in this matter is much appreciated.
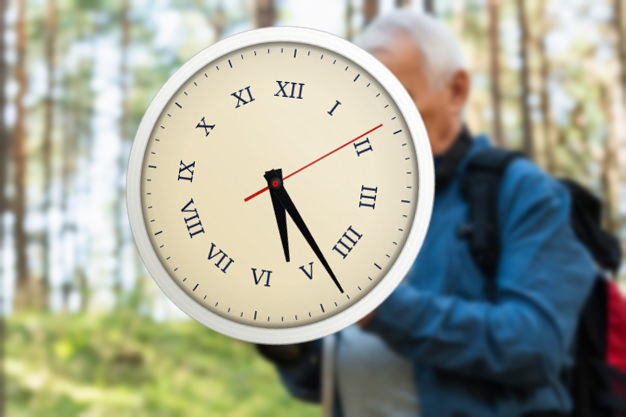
5:23:09
